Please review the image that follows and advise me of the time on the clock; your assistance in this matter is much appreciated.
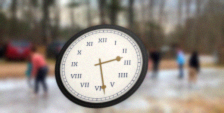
2:28
